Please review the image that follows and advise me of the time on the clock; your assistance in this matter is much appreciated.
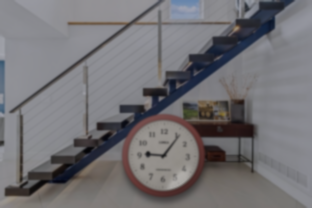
9:06
